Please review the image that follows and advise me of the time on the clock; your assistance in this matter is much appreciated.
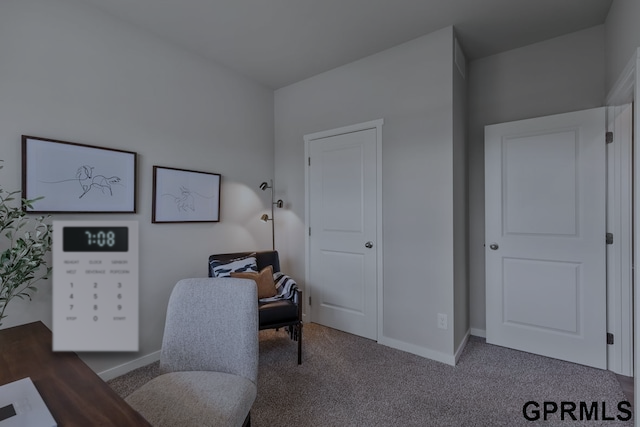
7:08
